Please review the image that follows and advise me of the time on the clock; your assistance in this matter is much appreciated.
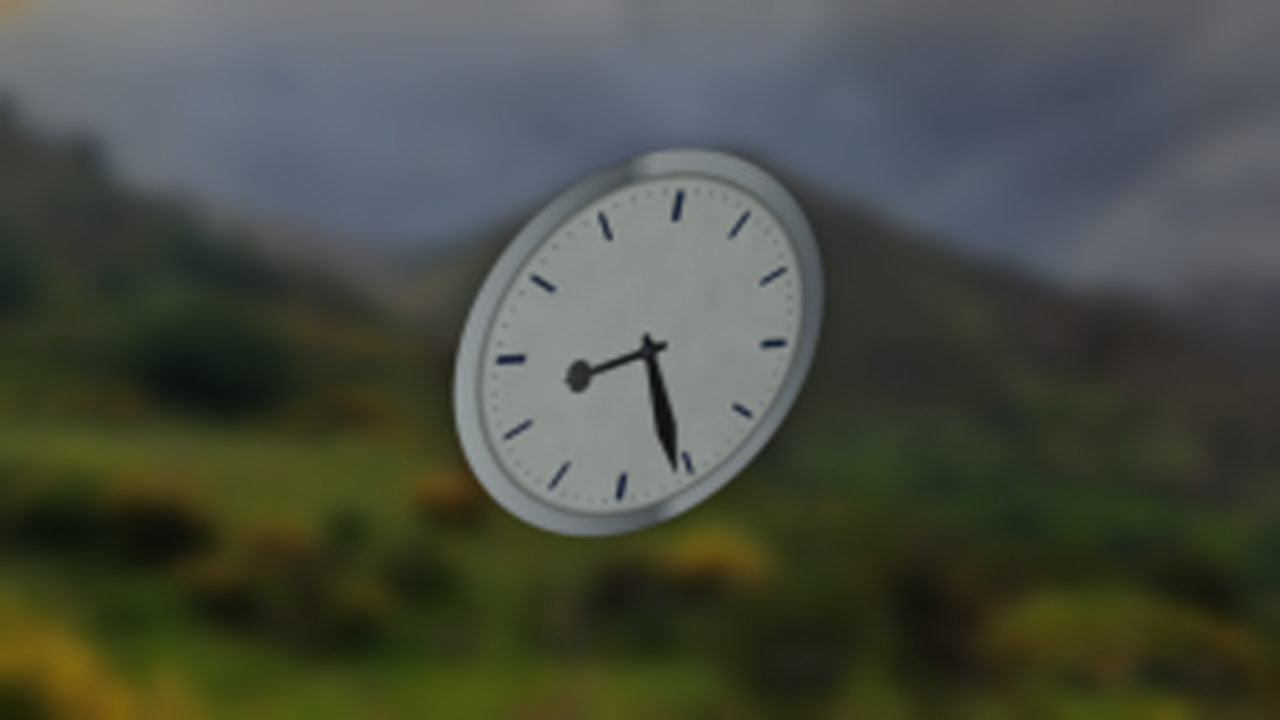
8:26
